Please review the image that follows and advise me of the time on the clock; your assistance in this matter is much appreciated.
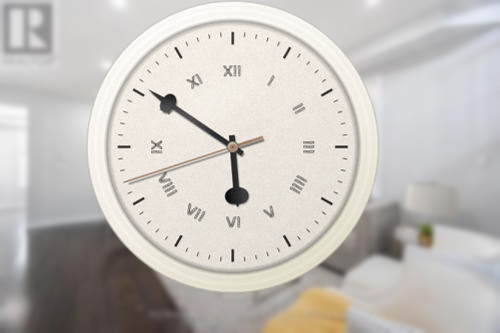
5:50:42
